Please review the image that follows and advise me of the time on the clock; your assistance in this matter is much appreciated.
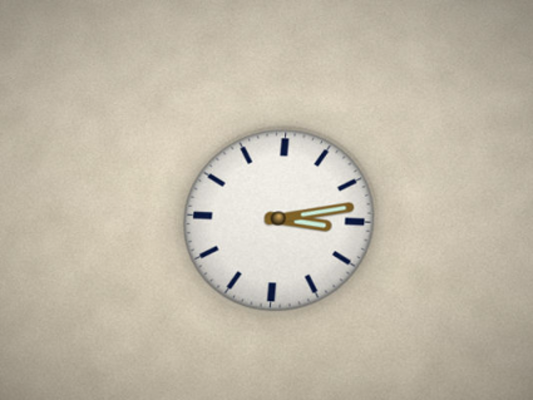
3:13
